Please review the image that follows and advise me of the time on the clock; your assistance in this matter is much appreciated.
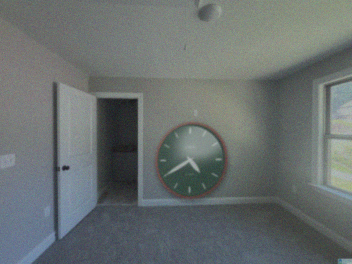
4:40
